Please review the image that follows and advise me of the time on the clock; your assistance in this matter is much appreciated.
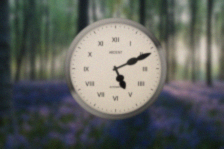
5:11
